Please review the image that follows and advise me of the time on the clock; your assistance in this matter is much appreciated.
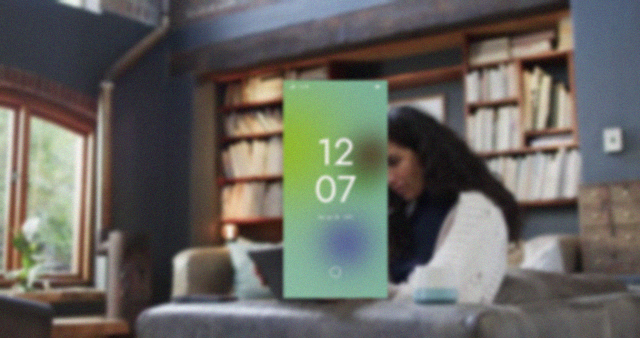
12:07
